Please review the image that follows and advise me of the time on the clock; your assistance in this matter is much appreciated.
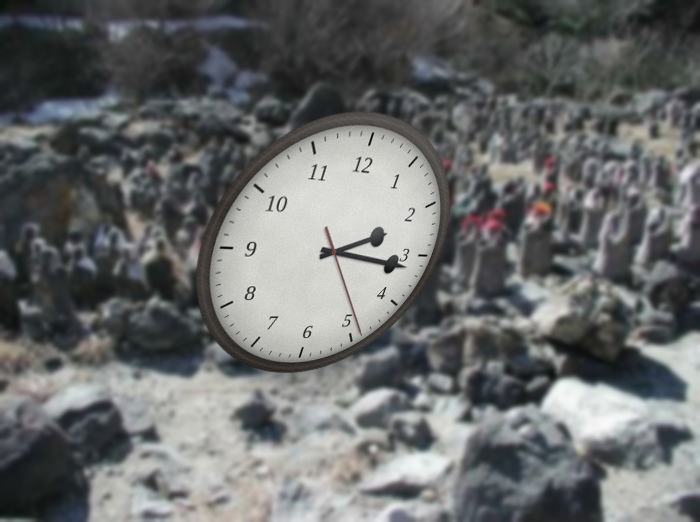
2:16:24
